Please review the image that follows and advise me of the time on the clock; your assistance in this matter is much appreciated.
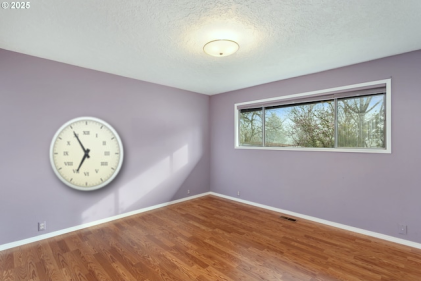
6:55
